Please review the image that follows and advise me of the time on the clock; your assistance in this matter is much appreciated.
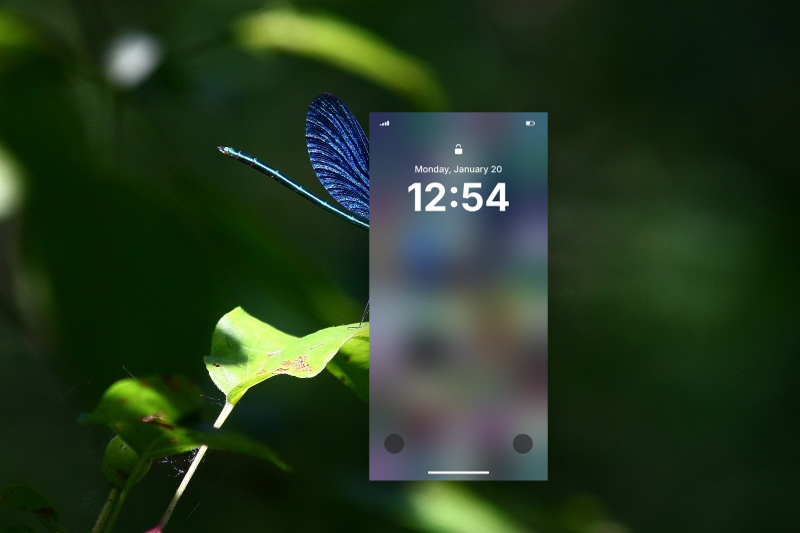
12:54
